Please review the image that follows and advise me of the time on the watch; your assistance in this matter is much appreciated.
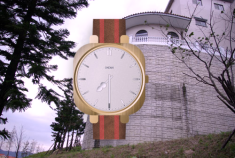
7:30
